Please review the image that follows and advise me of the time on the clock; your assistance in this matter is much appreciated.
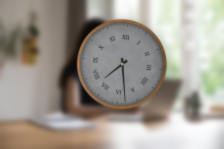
7:28
